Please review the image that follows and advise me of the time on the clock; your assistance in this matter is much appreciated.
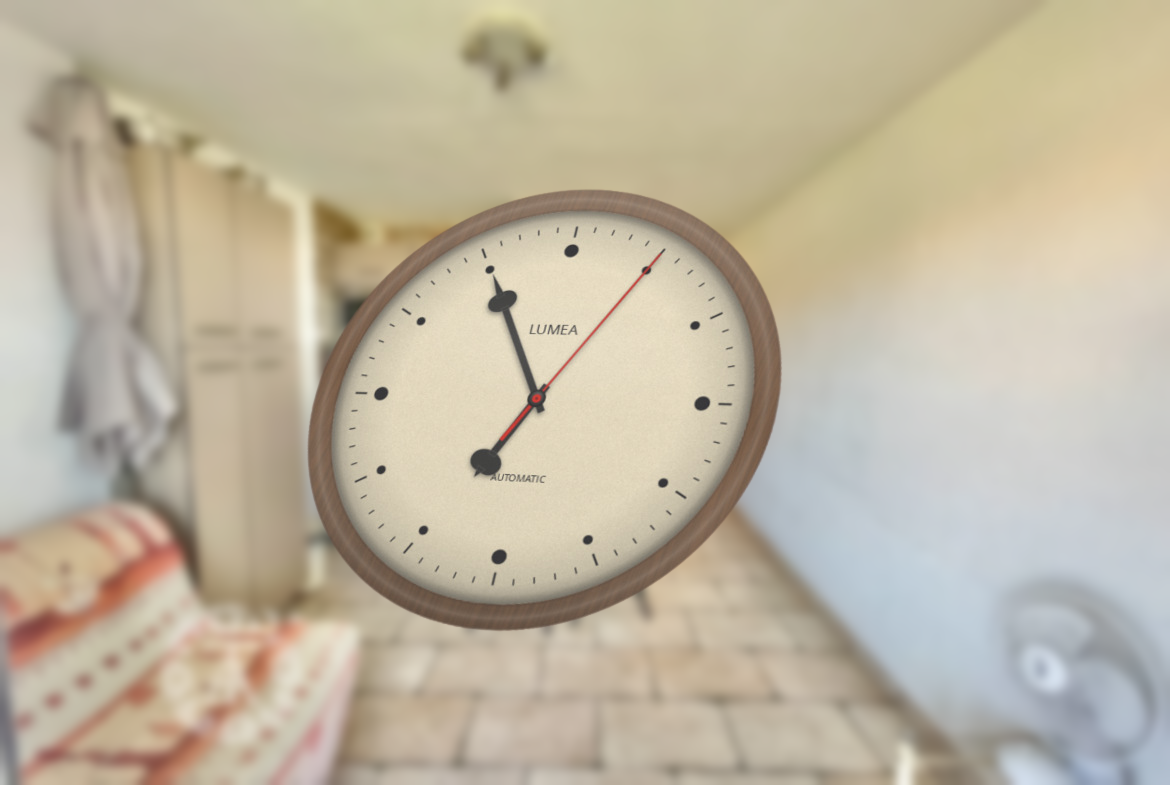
6:55:05
